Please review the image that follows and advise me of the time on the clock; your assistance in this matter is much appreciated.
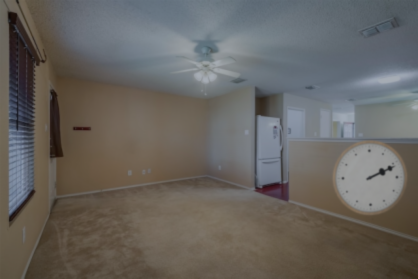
2:11
